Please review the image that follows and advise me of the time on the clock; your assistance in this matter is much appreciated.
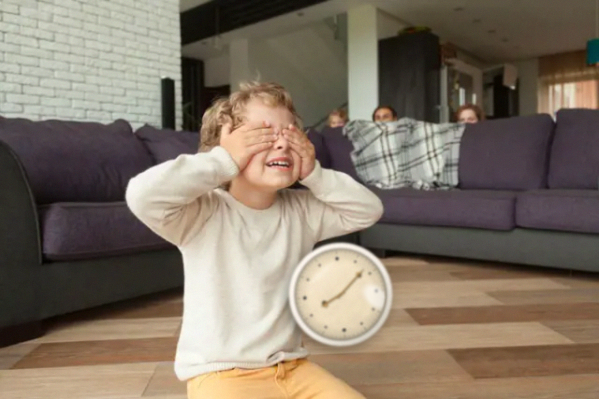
8:08
